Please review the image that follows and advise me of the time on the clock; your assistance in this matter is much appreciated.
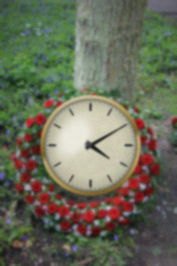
4:10
